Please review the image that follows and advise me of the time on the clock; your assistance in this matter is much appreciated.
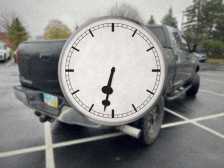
6:32
